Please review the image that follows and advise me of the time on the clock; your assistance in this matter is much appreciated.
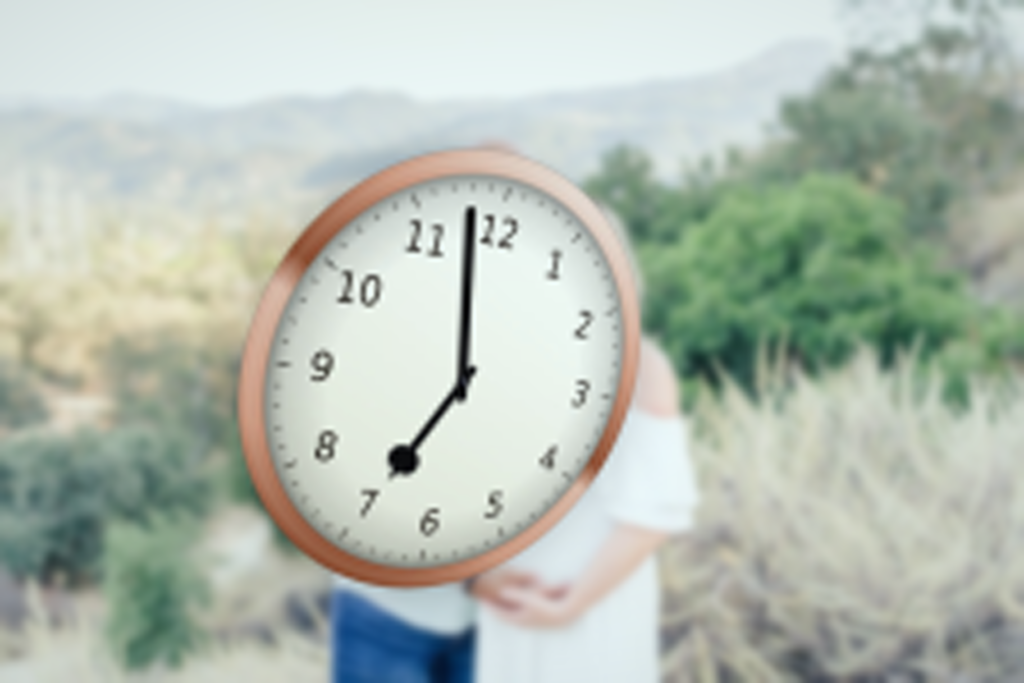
6:58
